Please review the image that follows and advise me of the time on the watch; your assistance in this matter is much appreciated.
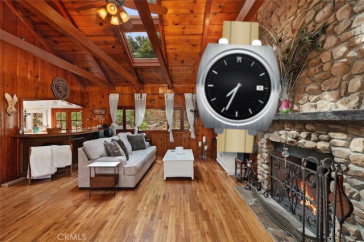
7:34
